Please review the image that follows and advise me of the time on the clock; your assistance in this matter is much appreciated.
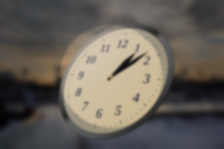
1:08
